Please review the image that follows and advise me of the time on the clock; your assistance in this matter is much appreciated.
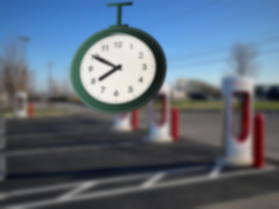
7:50
